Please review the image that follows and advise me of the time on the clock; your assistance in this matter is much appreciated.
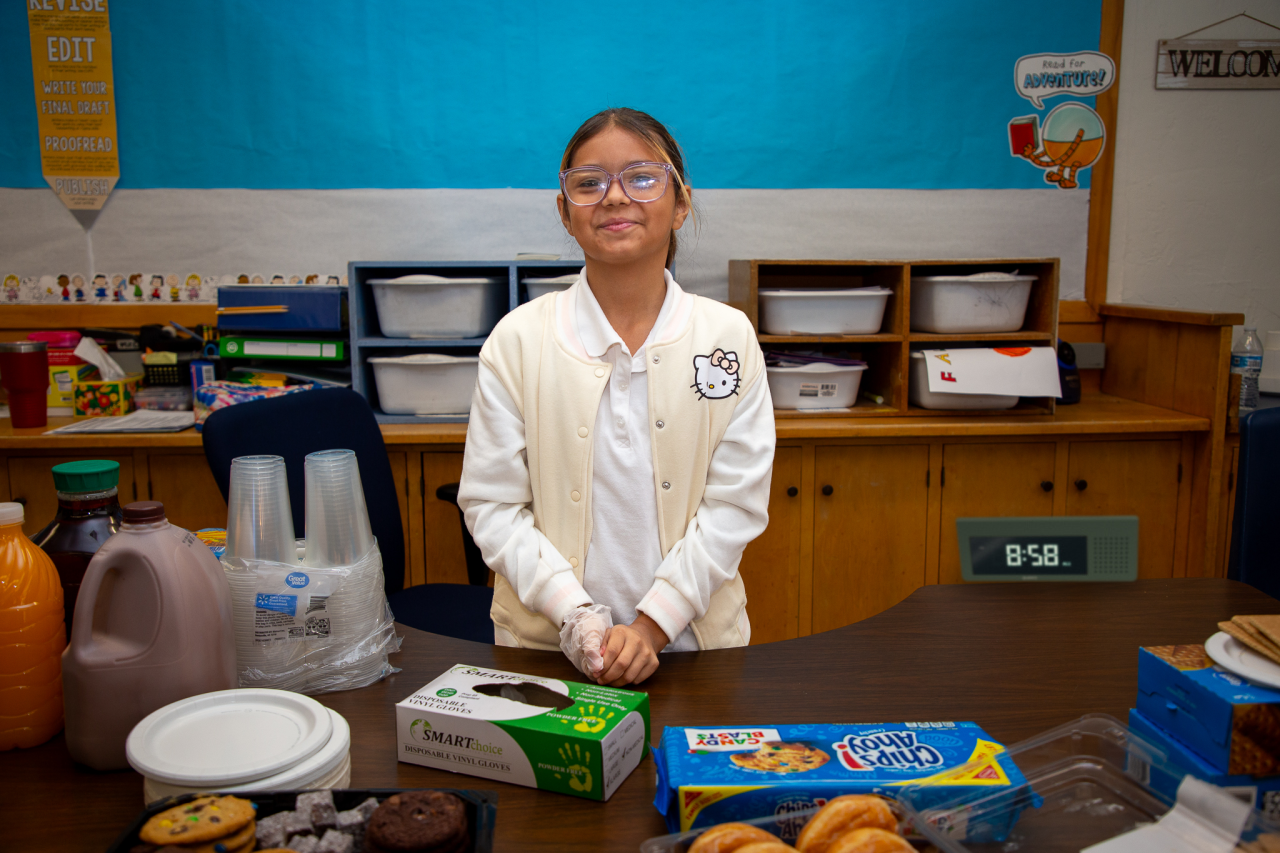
8:58
